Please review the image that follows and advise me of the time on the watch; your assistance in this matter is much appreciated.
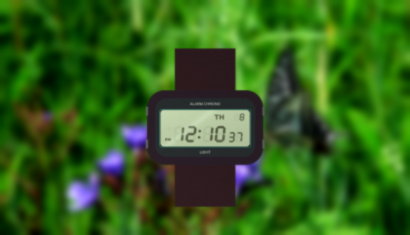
12:10:37
